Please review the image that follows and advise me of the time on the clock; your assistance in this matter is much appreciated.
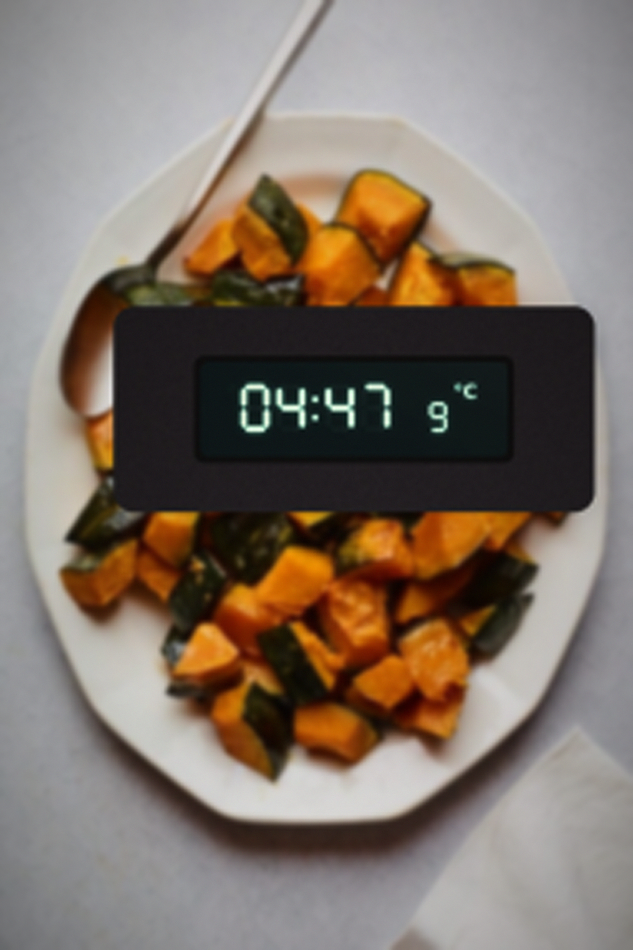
4:47
